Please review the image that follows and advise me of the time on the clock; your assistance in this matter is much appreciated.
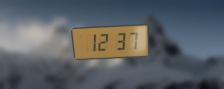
12:37
